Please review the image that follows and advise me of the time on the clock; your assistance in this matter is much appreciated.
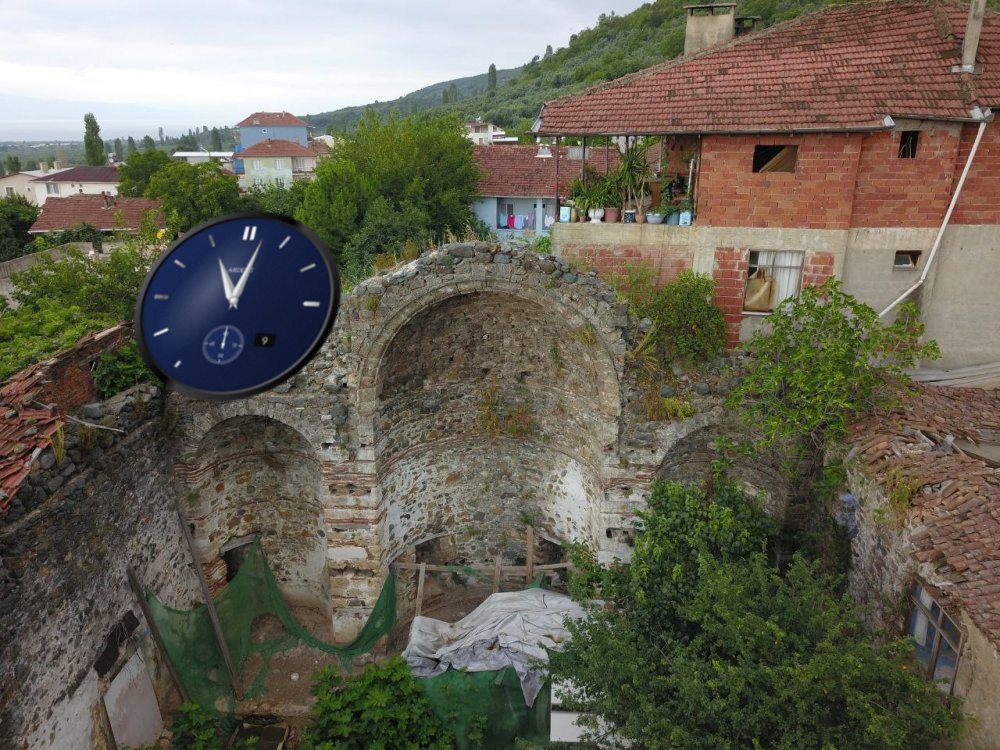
11:02
